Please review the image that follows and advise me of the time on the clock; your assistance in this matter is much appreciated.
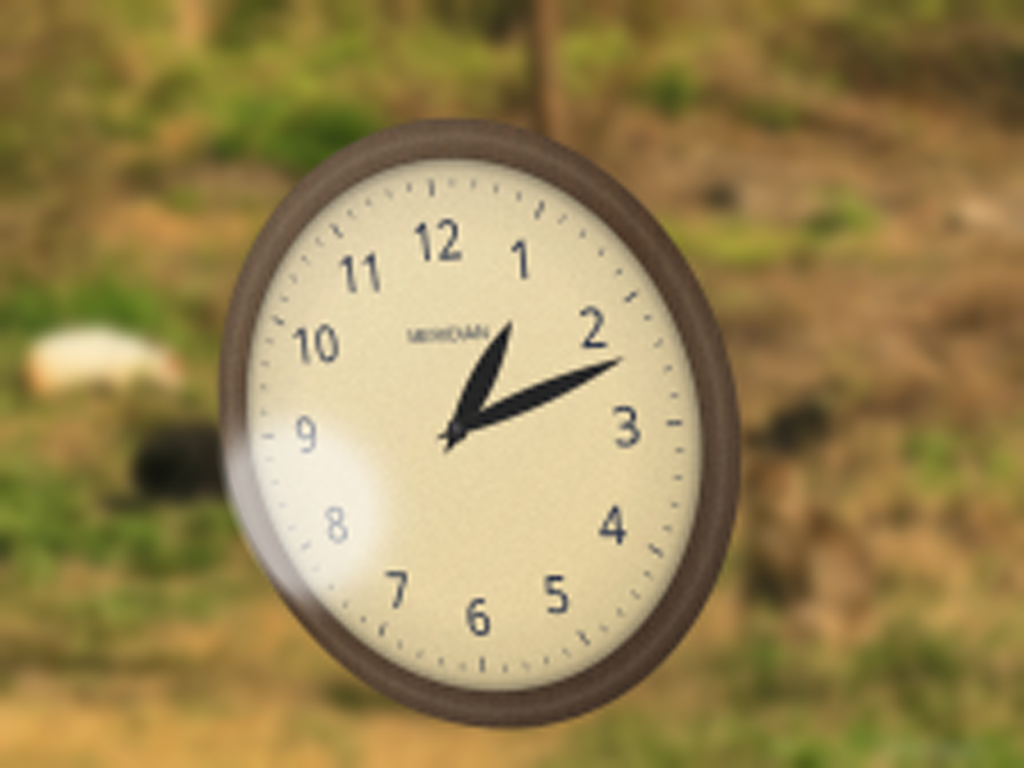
1:12
